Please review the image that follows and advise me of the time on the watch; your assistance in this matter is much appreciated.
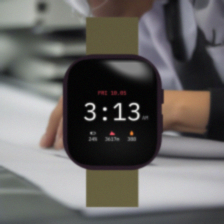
3:13
